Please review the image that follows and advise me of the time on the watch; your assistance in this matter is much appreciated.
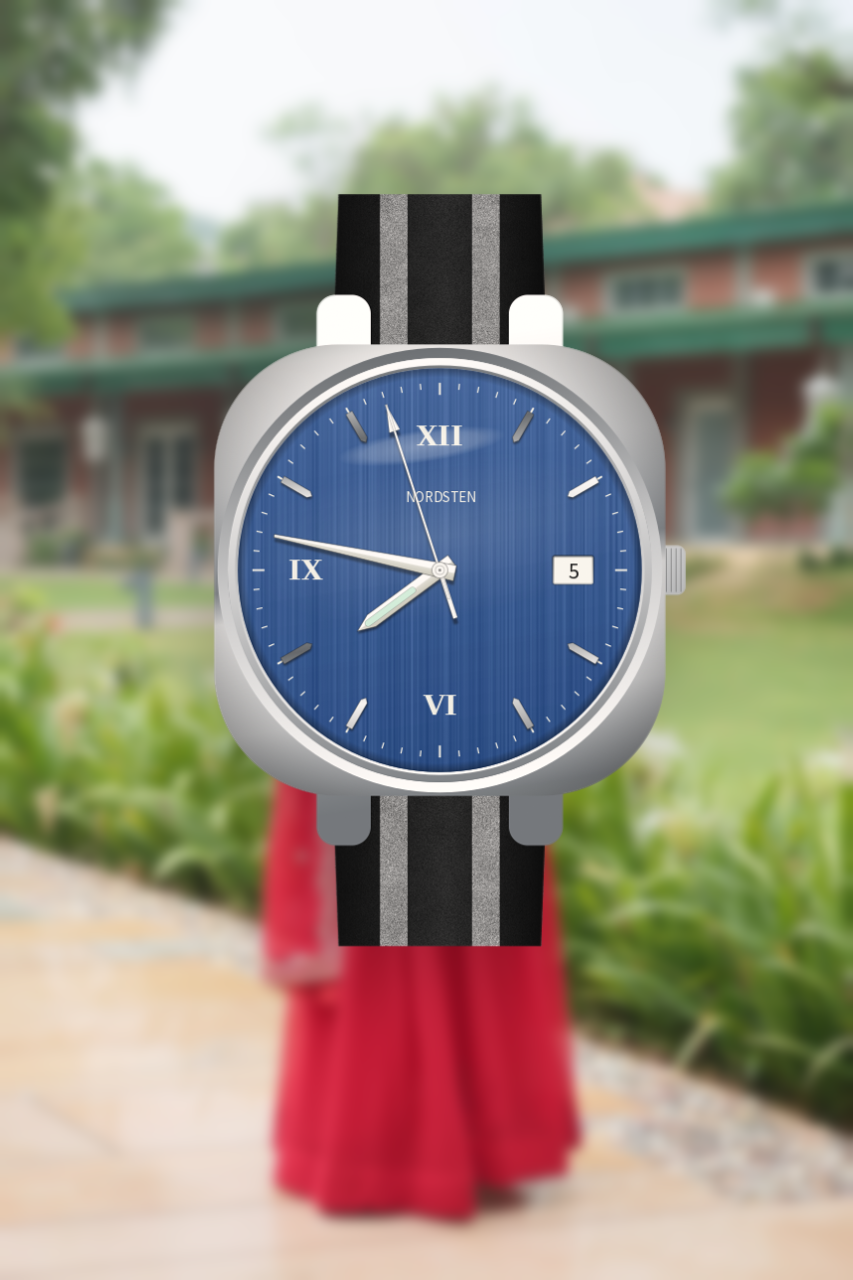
7:46:57
